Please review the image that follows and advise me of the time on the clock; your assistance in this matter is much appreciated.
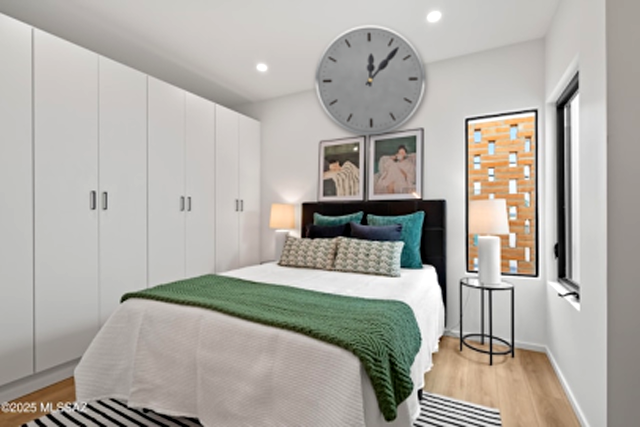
12:07
